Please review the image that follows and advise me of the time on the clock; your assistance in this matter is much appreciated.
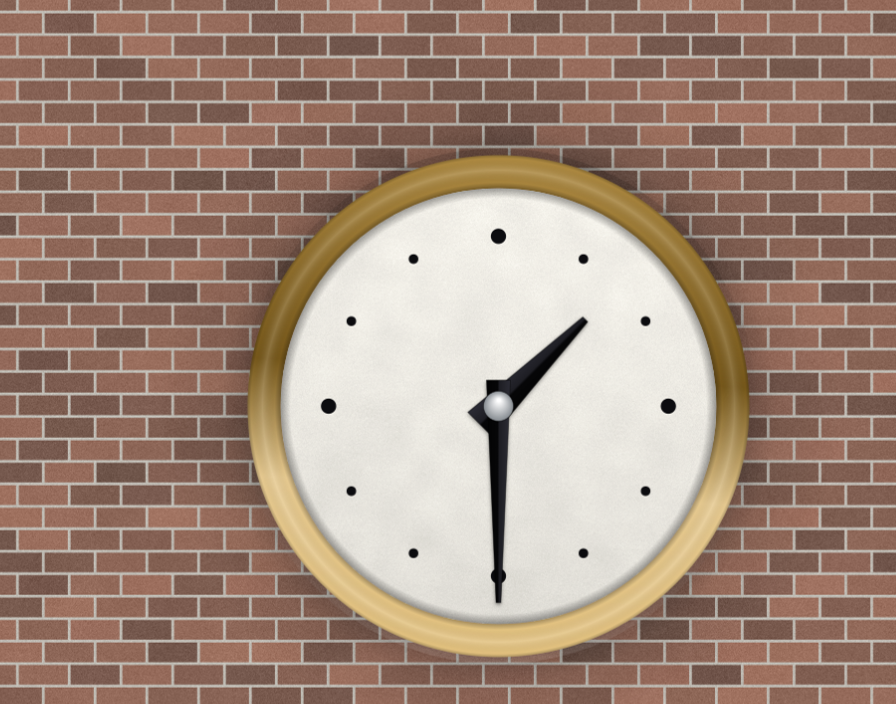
1:30
